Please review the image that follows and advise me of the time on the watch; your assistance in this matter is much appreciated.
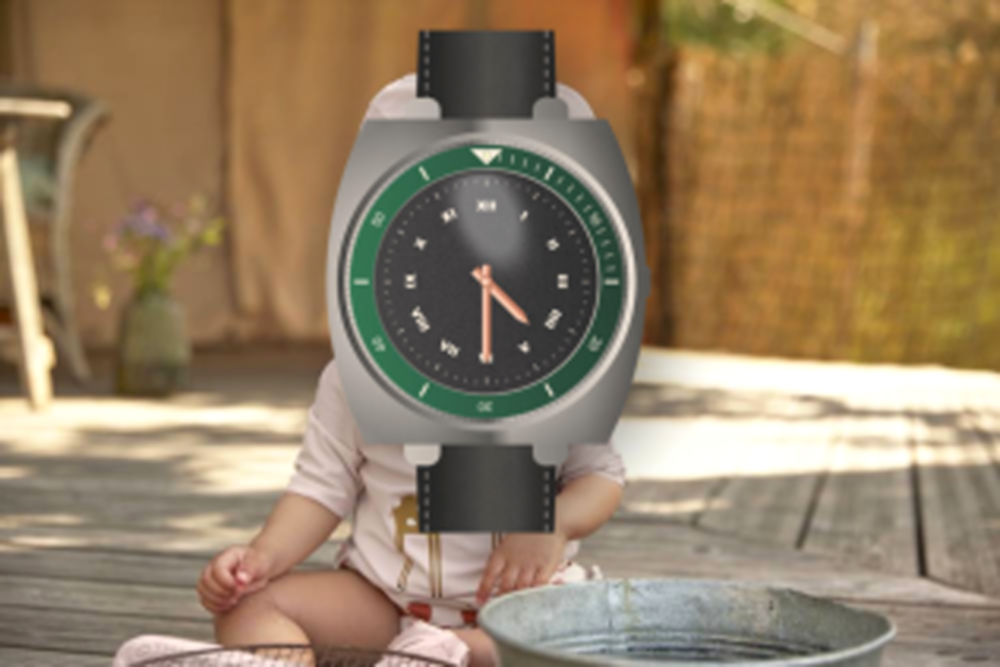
4:30
